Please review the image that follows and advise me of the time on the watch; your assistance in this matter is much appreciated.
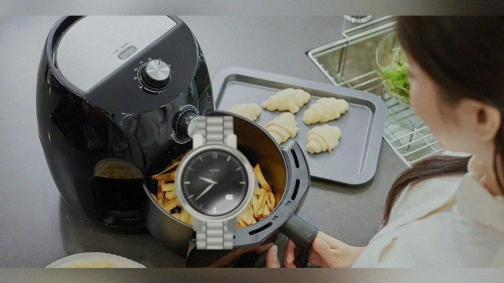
9:38
